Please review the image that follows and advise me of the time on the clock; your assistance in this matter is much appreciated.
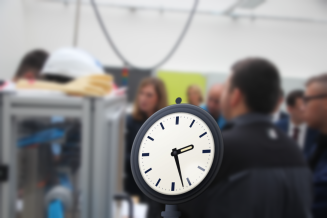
2:27
